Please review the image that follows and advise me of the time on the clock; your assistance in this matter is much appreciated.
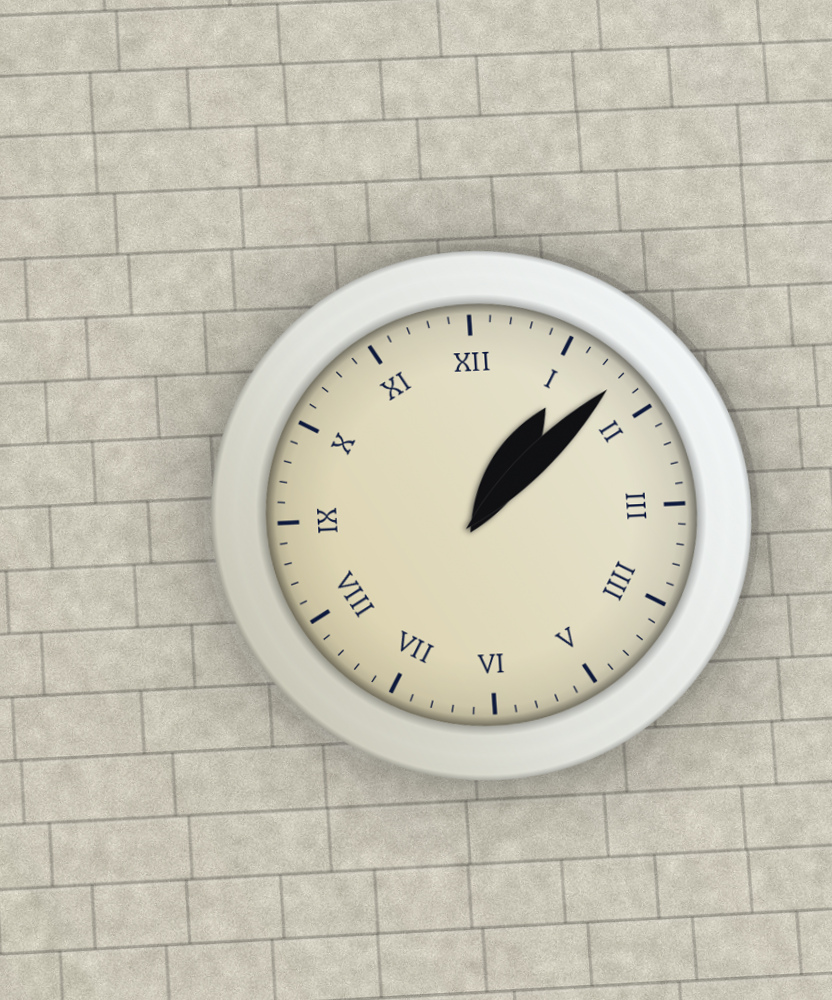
1:08
